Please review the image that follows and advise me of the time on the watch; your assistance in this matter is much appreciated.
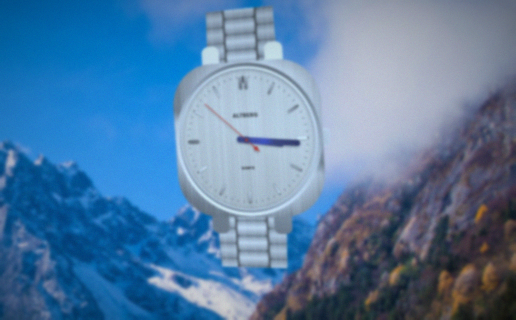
3:15:52
